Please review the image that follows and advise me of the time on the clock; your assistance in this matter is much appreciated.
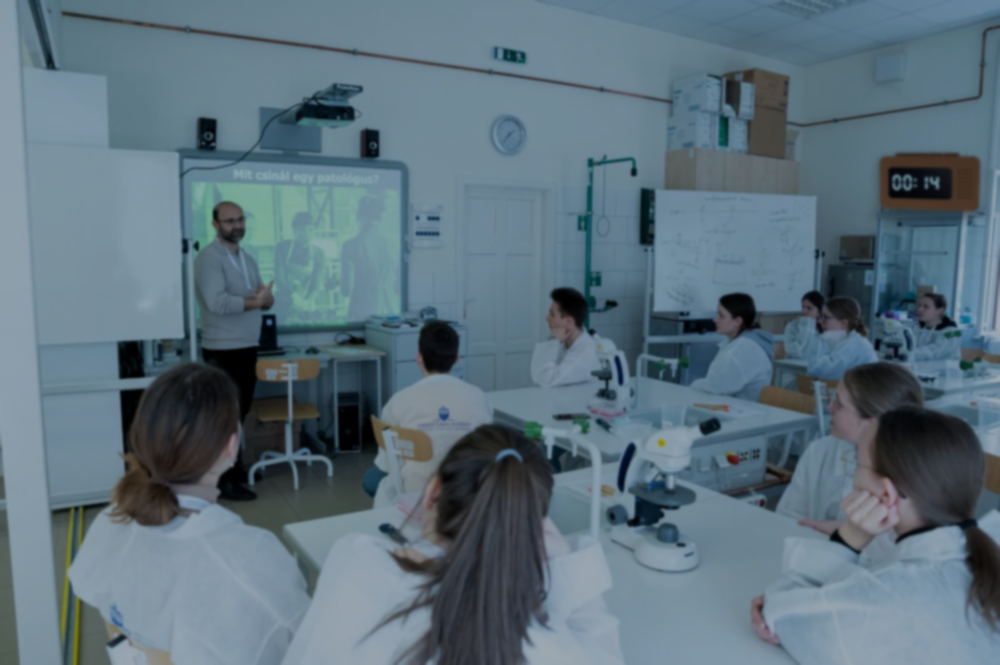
0:14
